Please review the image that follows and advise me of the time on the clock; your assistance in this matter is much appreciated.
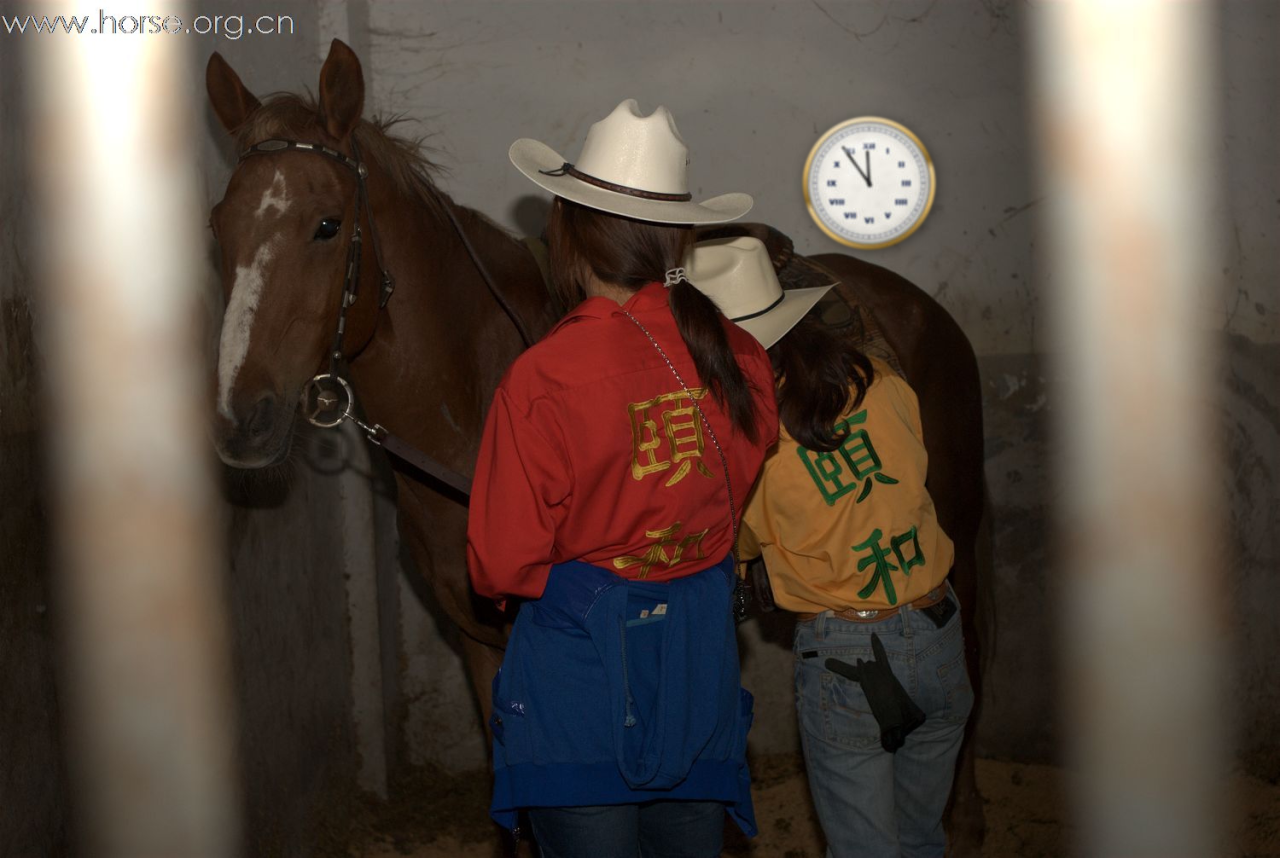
11:54
